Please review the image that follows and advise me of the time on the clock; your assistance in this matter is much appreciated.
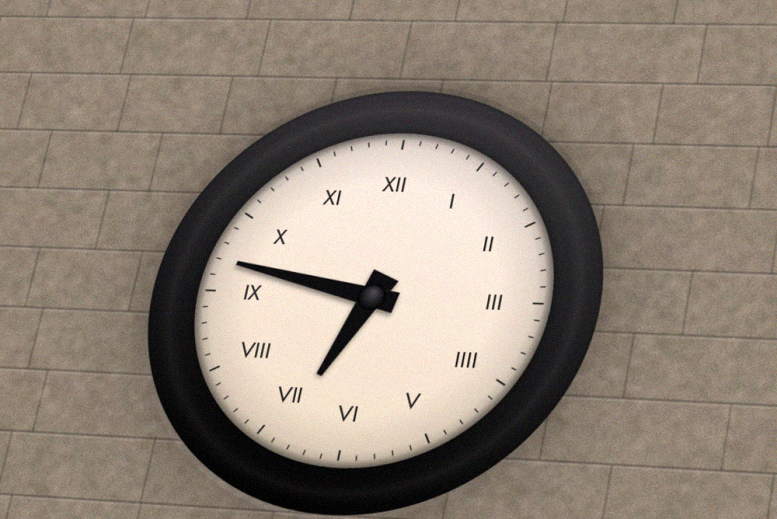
6:47
